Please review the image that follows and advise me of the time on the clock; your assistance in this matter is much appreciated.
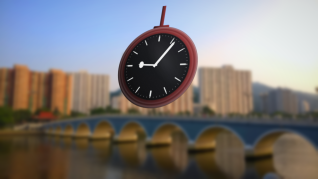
9:06
